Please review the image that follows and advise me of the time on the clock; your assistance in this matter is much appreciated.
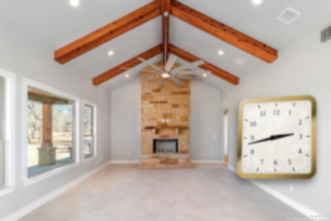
2:43
